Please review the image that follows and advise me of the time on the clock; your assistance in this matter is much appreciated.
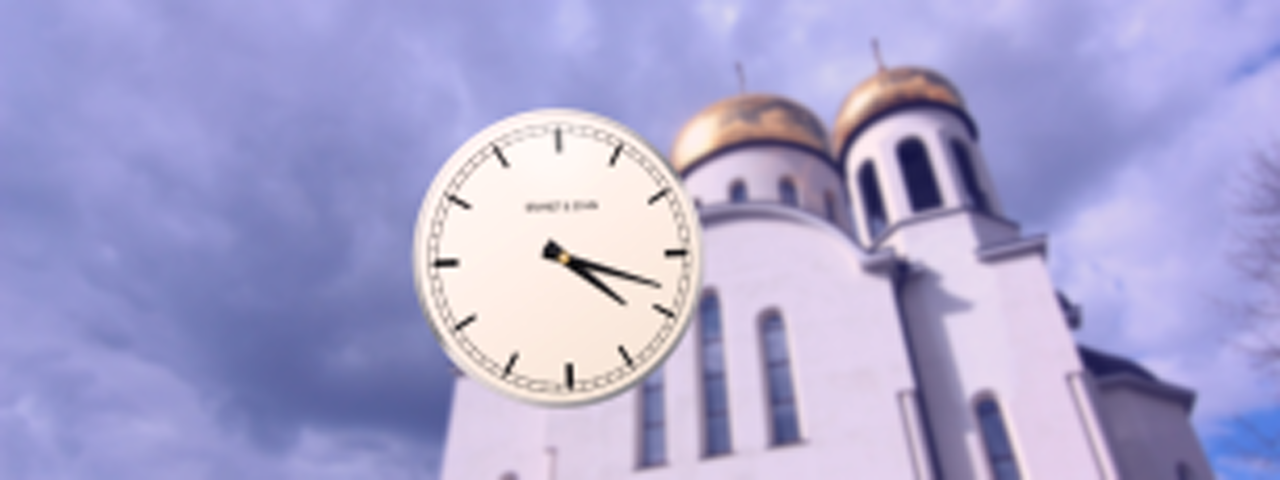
4:18
